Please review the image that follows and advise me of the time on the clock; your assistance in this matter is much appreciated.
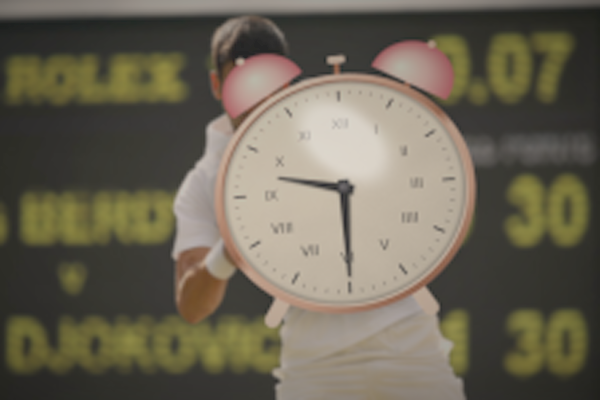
9:30
